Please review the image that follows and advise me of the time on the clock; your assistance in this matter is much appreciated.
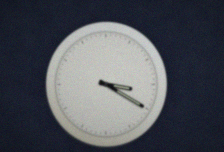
3:20
